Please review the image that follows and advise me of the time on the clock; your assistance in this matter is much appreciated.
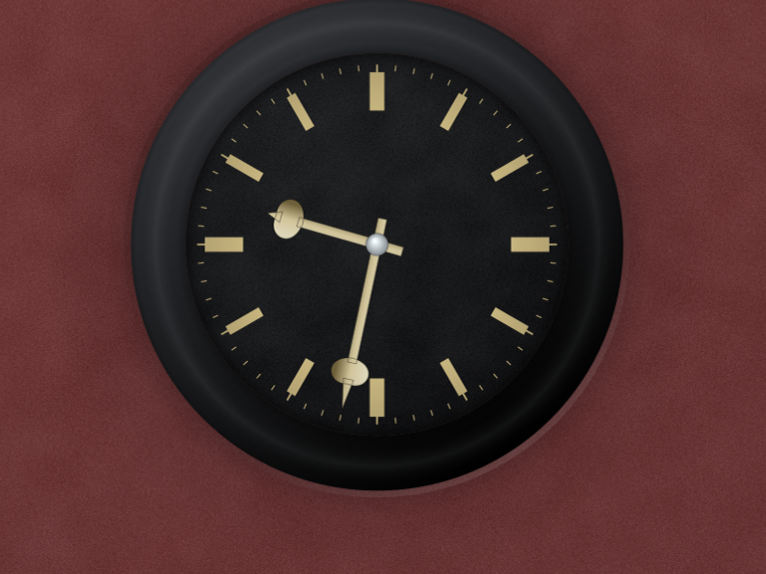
9:32
